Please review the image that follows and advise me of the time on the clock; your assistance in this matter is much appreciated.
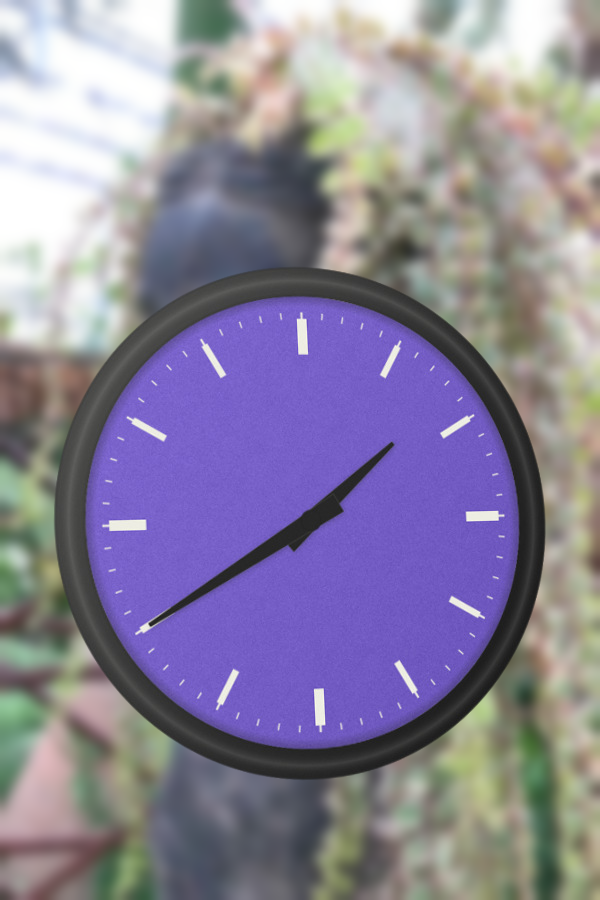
1:40
